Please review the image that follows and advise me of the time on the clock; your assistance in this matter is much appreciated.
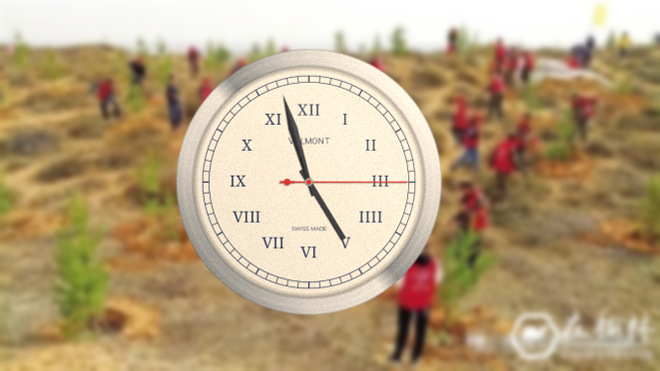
4:57:15
